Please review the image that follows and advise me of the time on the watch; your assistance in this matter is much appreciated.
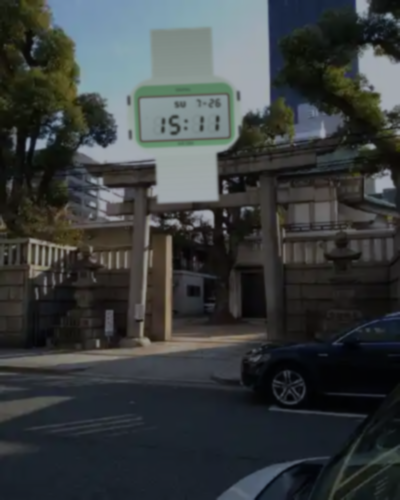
15:11
